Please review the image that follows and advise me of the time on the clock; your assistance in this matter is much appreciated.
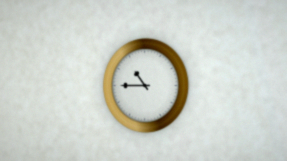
10:45
